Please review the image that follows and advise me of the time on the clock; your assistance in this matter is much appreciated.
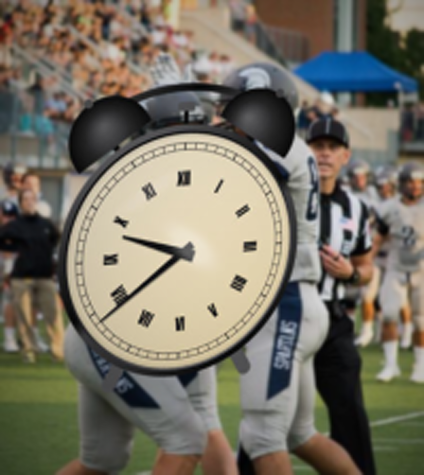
9:39
